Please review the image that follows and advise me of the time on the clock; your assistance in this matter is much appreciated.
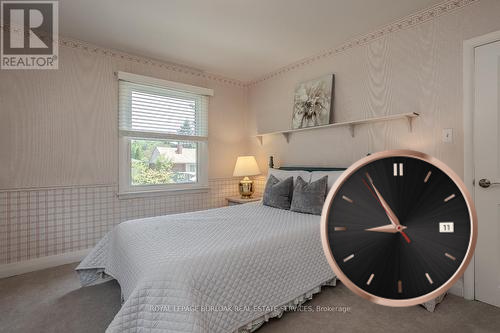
8:54:54
